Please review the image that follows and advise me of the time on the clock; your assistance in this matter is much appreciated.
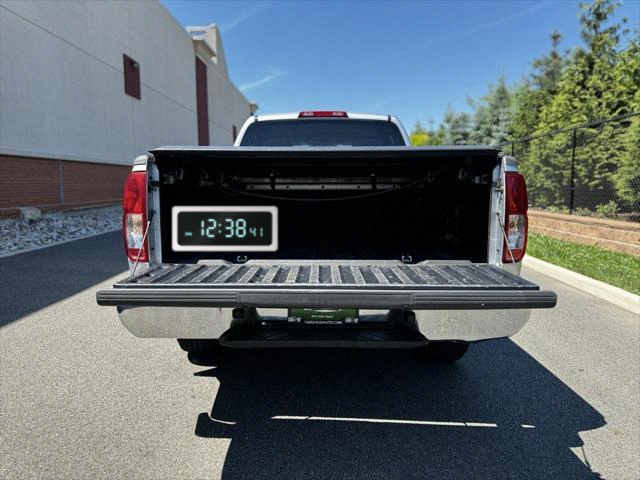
12:38:41
